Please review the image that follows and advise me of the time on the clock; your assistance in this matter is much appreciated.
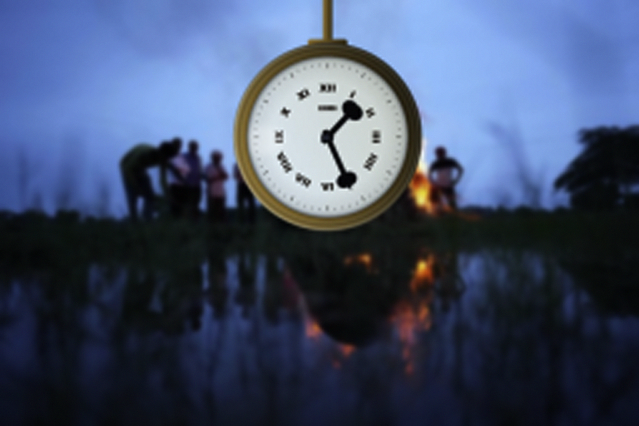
1:26
